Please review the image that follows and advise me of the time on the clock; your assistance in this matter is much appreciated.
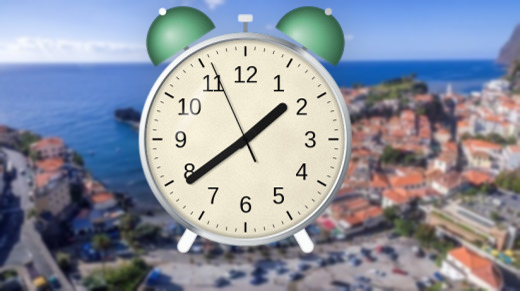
1:38:56
